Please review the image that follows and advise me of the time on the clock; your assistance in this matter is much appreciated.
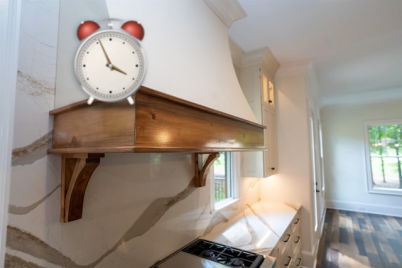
3:56
